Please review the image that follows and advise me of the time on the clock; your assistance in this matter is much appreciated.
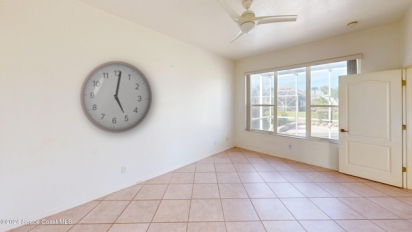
5:01
